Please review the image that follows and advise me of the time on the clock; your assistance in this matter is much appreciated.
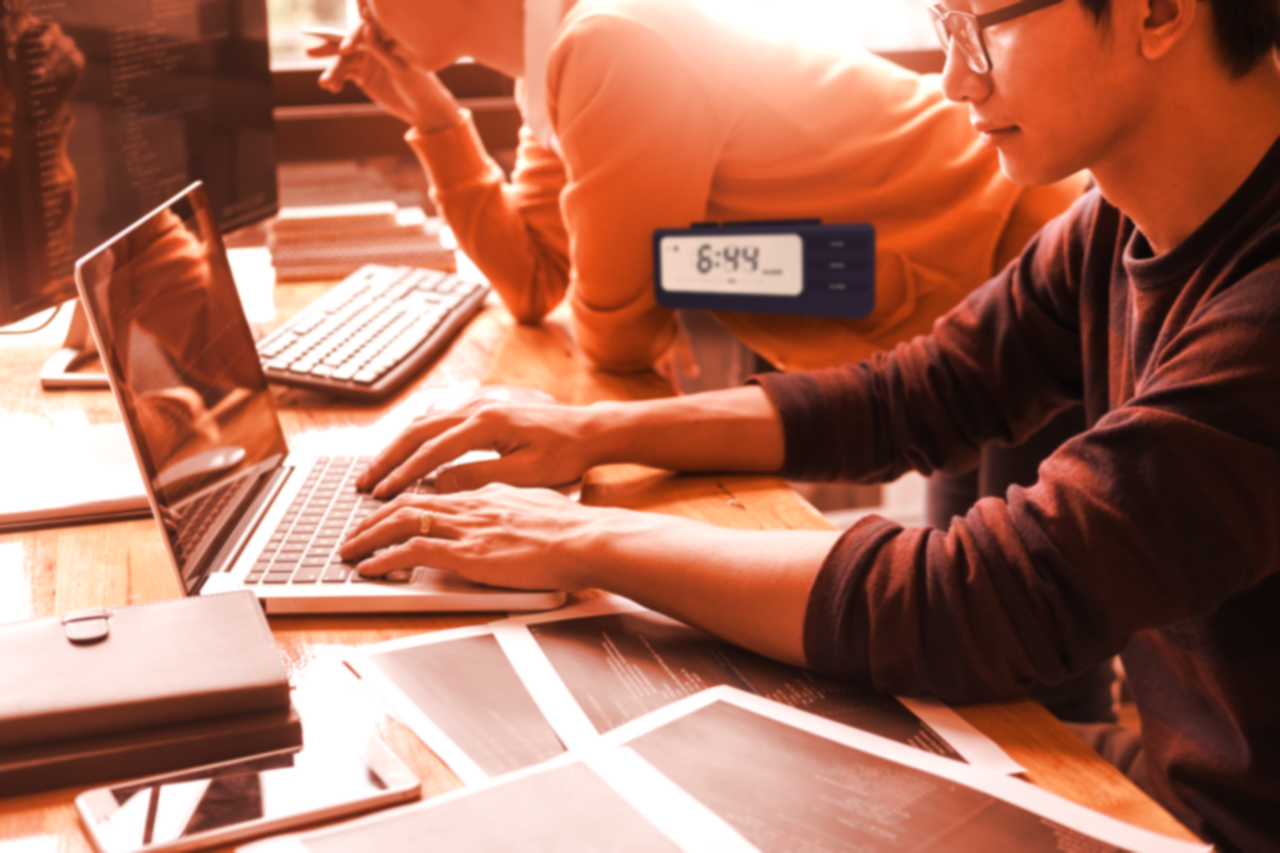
6:44
